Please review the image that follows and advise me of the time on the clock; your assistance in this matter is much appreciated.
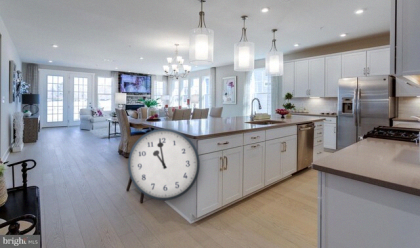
10:59
